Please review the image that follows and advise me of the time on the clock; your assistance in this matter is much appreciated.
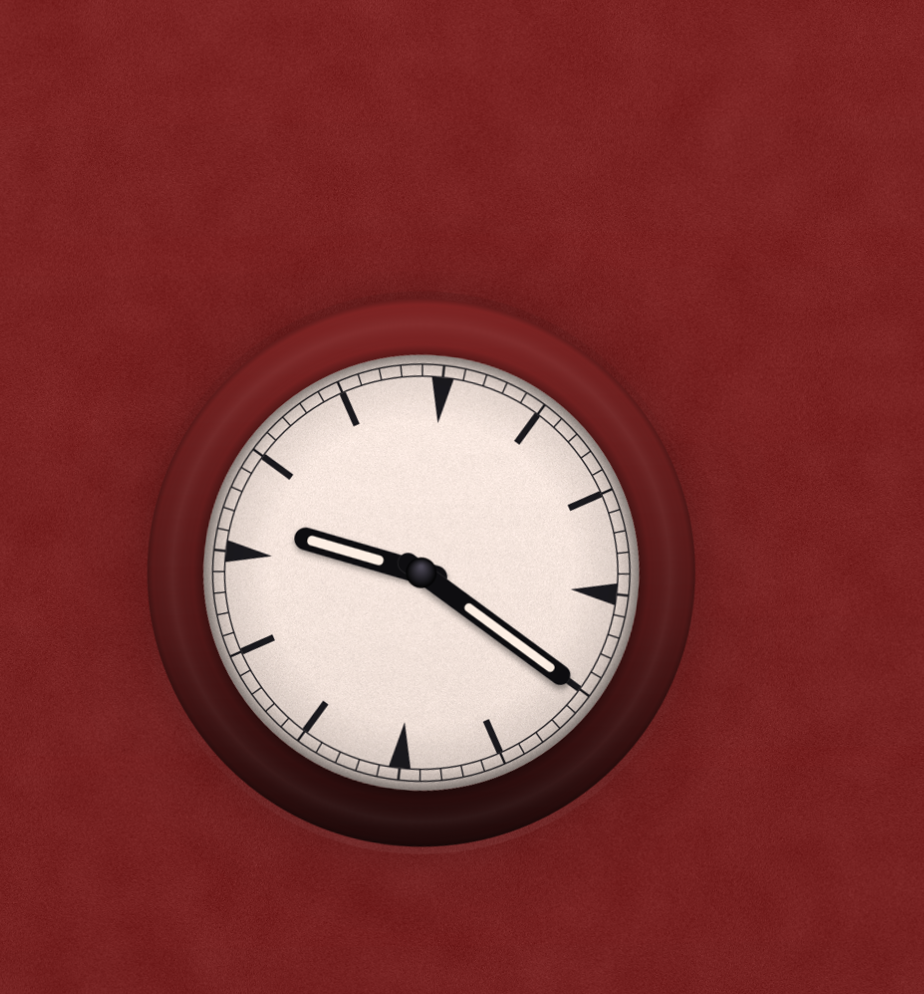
9:20
